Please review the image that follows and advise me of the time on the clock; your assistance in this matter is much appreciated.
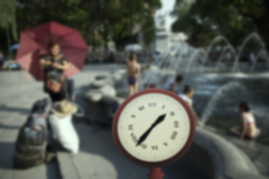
1:37
